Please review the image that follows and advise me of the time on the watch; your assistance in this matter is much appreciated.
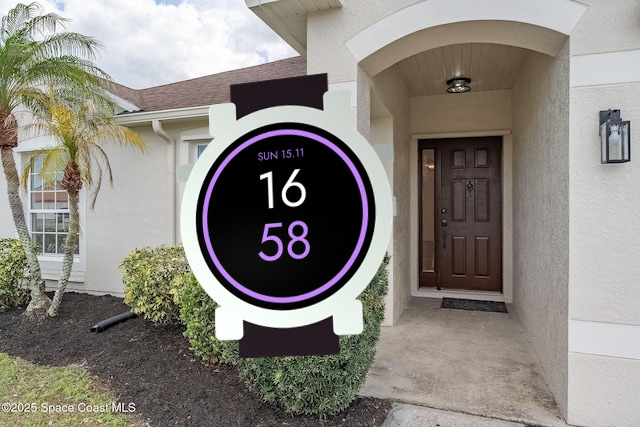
16:58
